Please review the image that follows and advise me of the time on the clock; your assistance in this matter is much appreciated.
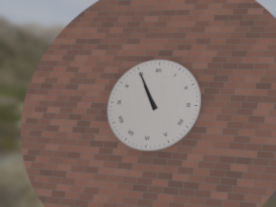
10:55
